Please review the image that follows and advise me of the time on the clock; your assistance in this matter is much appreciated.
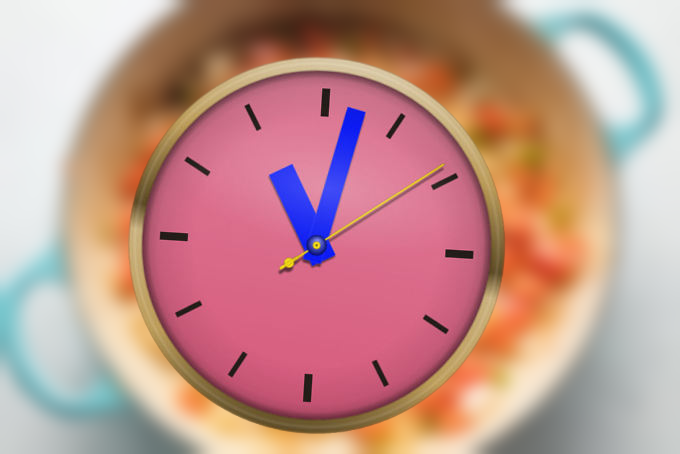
11:02:09
